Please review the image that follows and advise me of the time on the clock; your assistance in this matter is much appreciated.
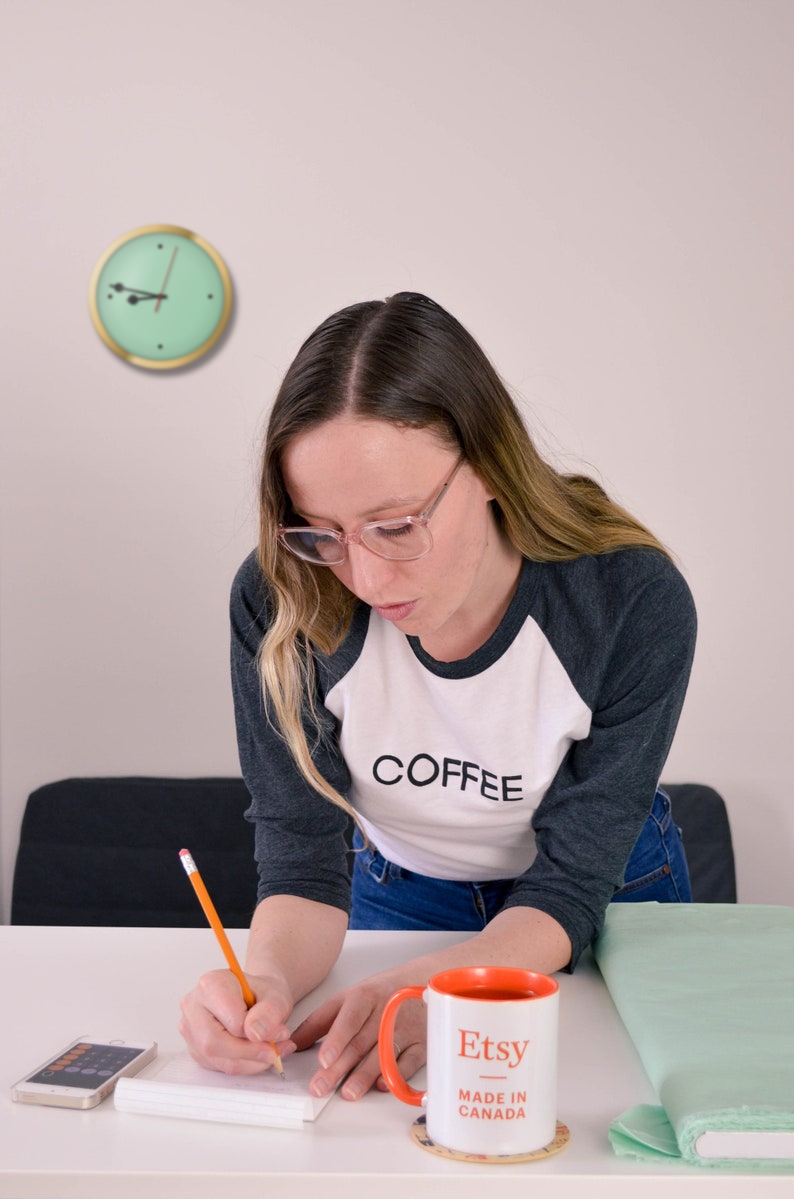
8:47:03
